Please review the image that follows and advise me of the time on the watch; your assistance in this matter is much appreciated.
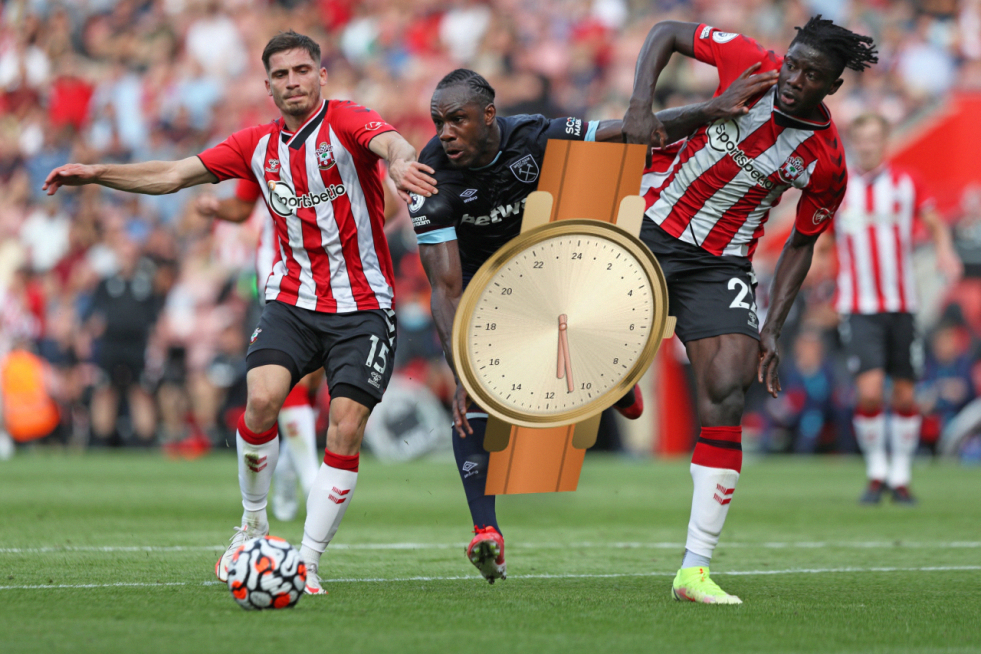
11:27
